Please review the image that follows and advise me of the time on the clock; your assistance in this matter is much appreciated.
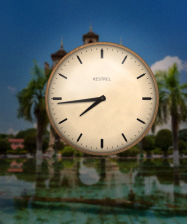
7:44
